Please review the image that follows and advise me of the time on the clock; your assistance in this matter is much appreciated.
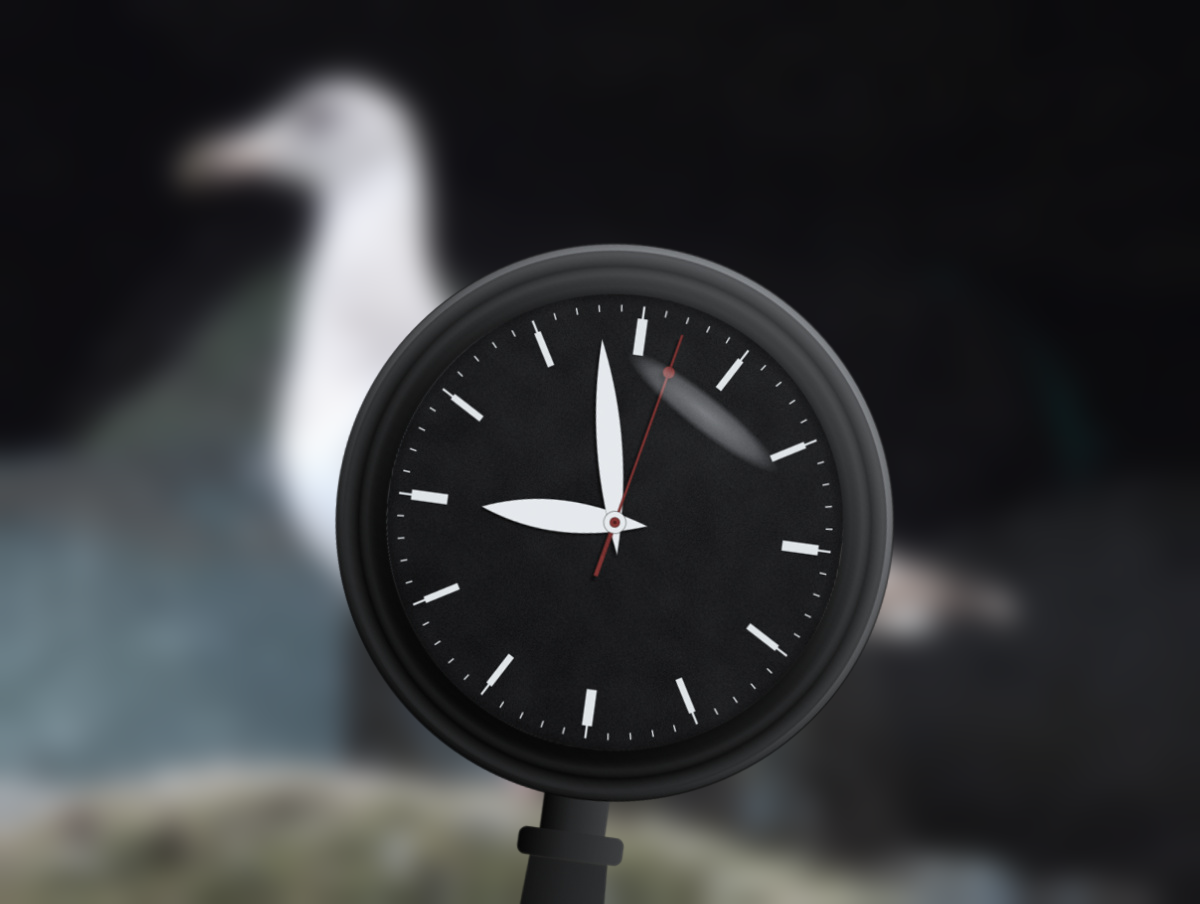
8:58:02
